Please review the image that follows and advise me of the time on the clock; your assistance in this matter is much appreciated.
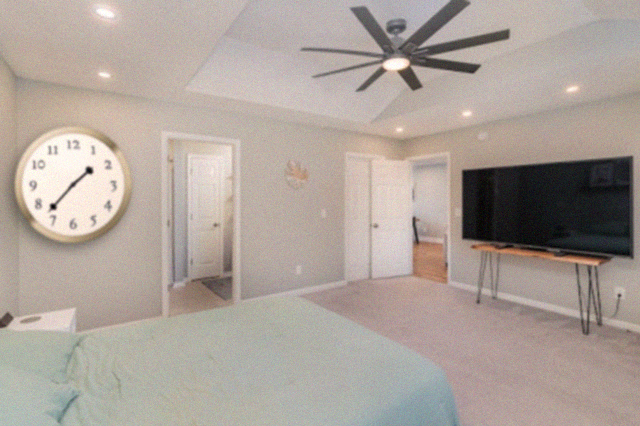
1:37
